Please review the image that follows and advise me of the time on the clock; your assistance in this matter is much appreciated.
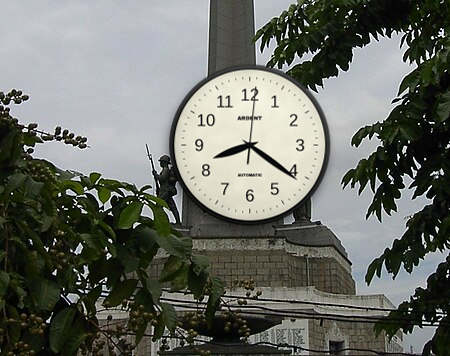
8:21:01
